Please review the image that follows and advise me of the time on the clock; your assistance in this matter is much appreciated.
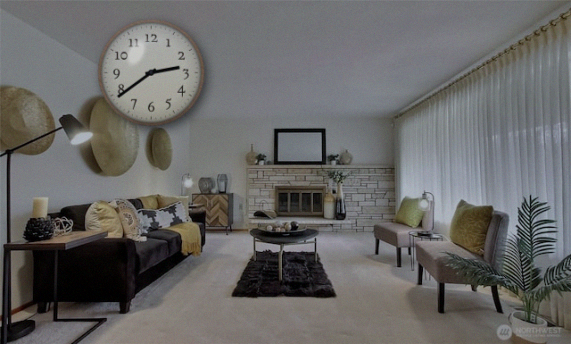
2:39
